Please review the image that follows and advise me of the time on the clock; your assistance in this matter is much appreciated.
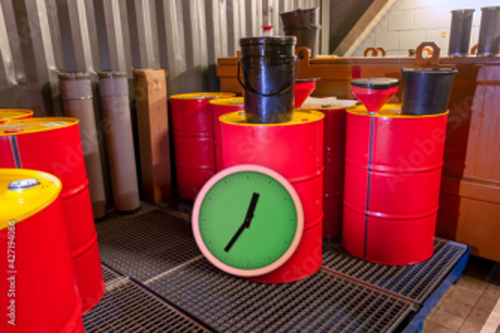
12:36
